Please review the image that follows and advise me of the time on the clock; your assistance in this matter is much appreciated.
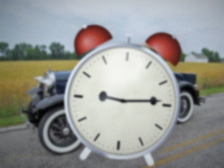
9:14
